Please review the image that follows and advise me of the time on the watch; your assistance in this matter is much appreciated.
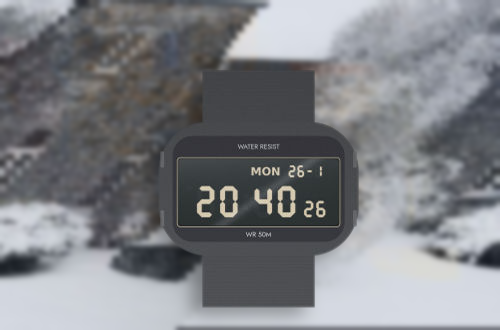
20:40:26
